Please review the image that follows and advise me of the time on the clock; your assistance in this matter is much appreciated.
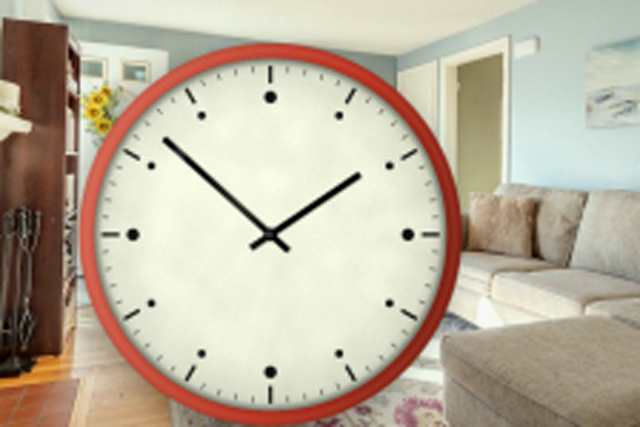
1:52
